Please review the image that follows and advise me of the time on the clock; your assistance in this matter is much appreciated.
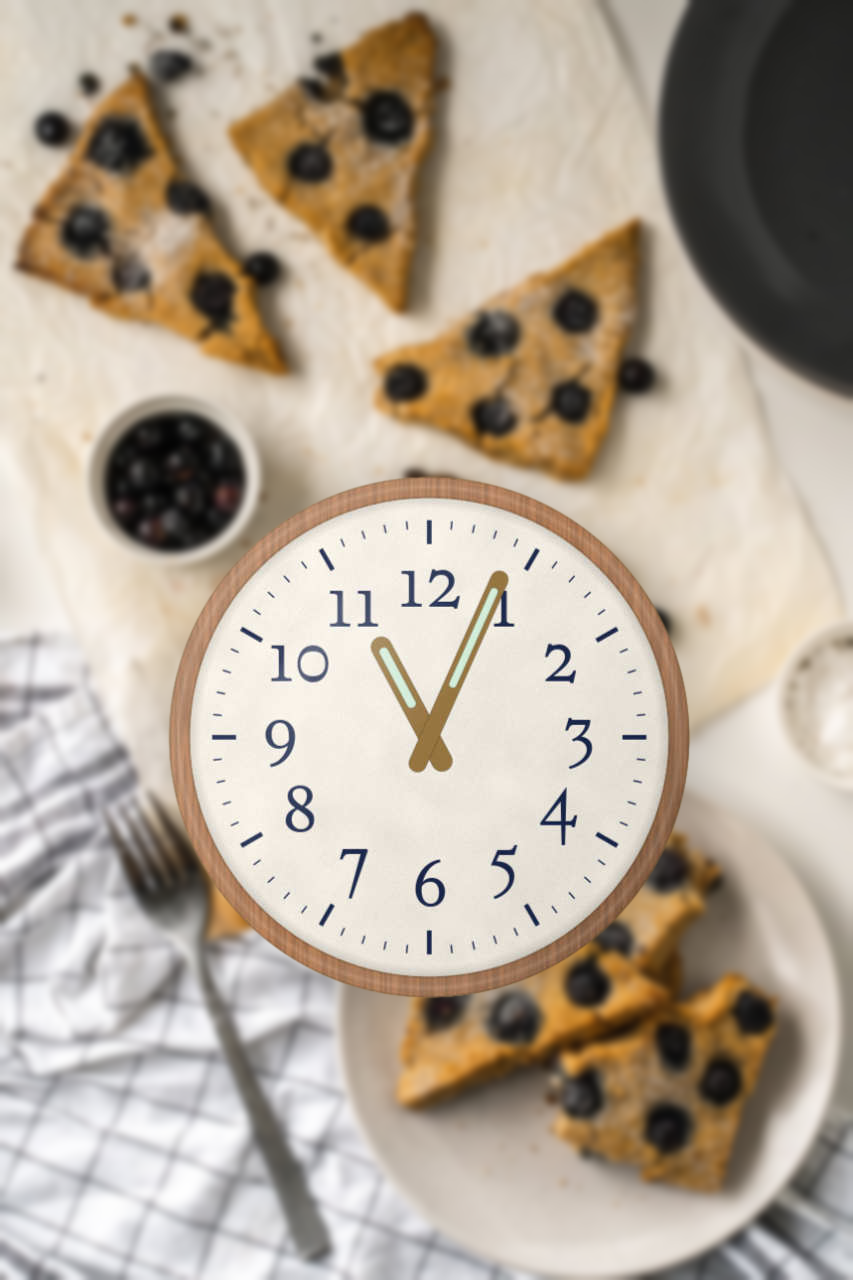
11:04
